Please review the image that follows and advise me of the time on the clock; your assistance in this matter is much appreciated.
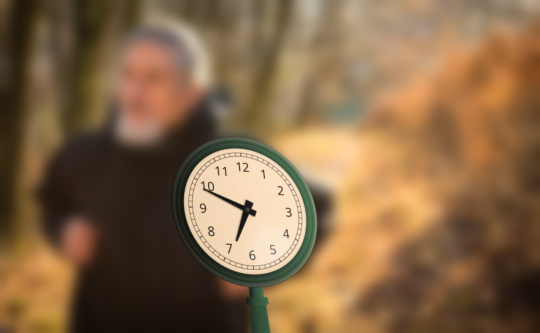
6:49
